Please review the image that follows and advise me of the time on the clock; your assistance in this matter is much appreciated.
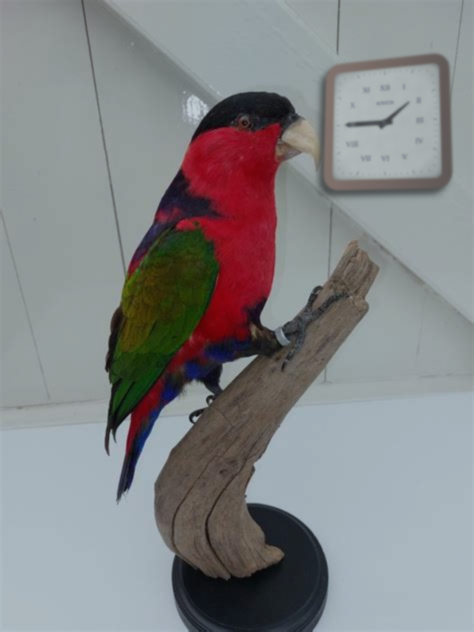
1:45
